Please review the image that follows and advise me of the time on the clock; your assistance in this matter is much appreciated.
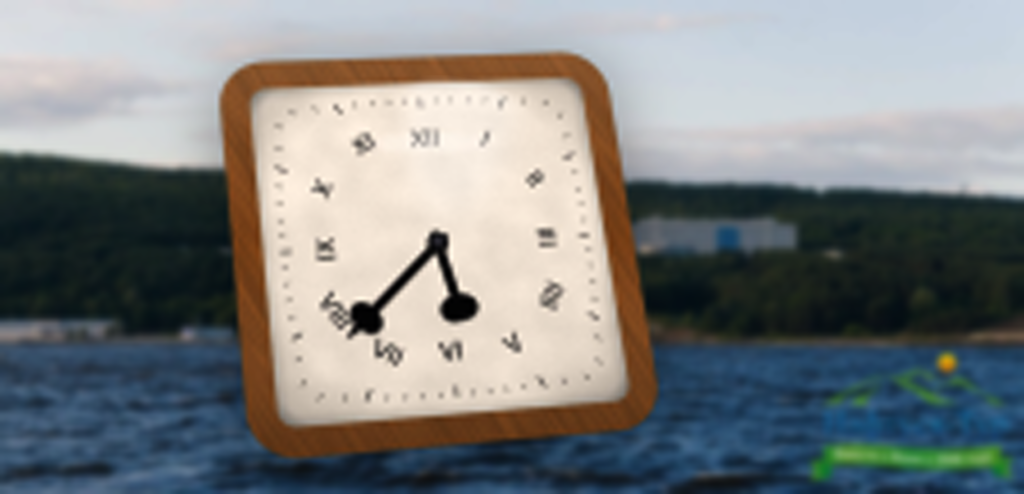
5:38
